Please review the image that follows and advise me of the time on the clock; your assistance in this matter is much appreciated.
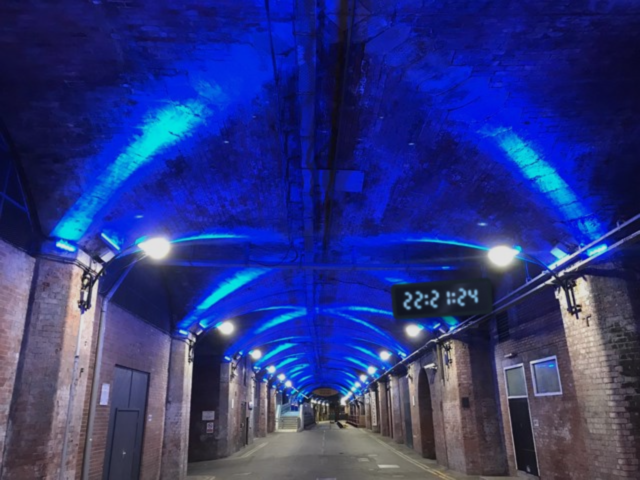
22:21:24
